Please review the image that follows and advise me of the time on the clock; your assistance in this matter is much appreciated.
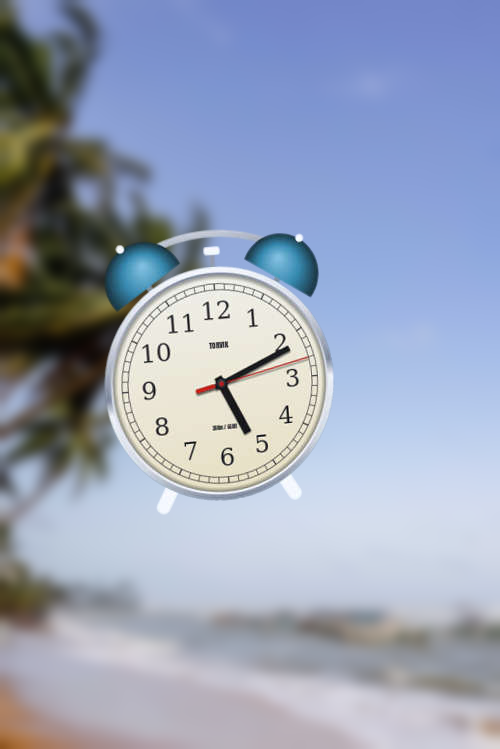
5:11:13
